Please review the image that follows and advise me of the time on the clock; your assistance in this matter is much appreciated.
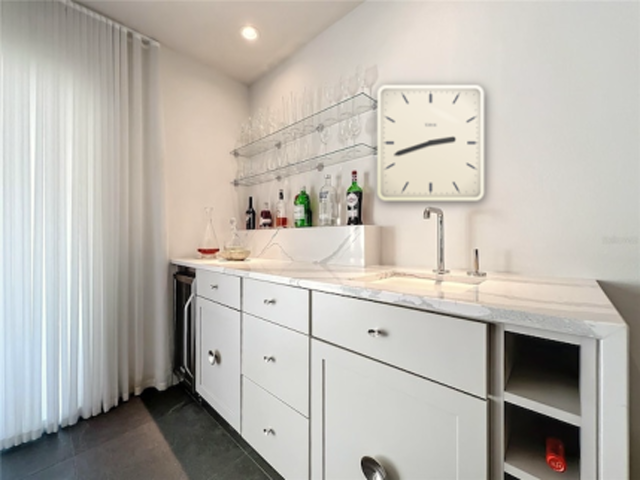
2:42
